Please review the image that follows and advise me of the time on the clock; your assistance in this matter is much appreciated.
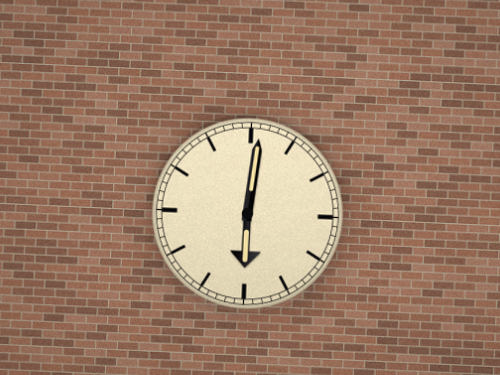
6:01
